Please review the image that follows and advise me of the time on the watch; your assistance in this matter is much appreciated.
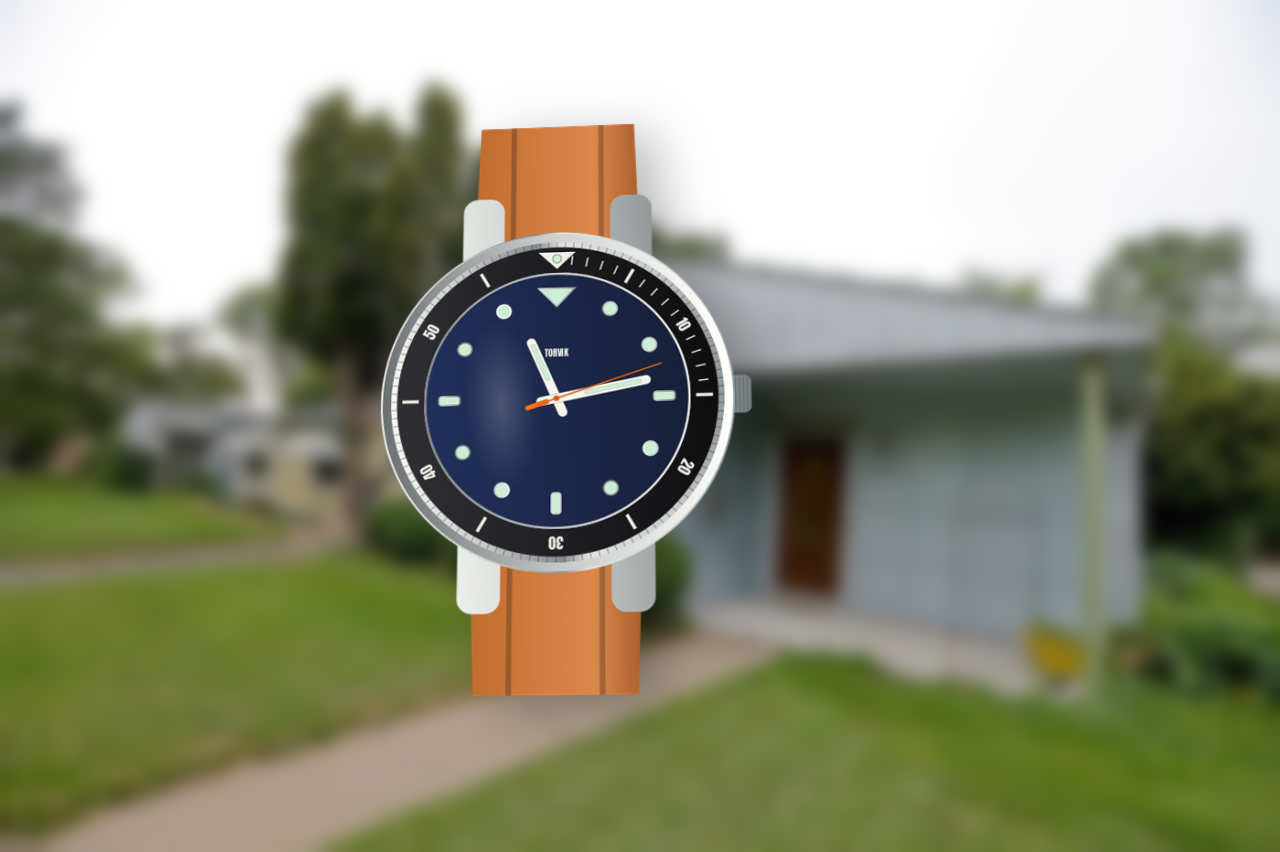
11:13:12
